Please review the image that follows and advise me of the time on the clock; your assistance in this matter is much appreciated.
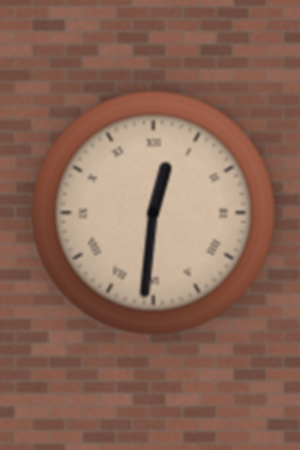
12:31
